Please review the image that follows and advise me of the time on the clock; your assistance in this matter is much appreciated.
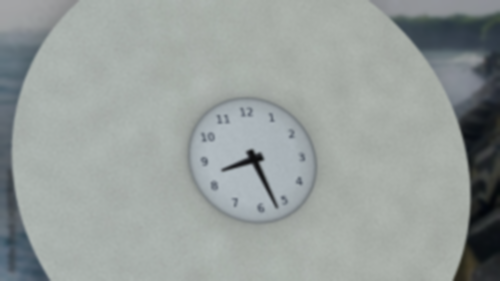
8:27
